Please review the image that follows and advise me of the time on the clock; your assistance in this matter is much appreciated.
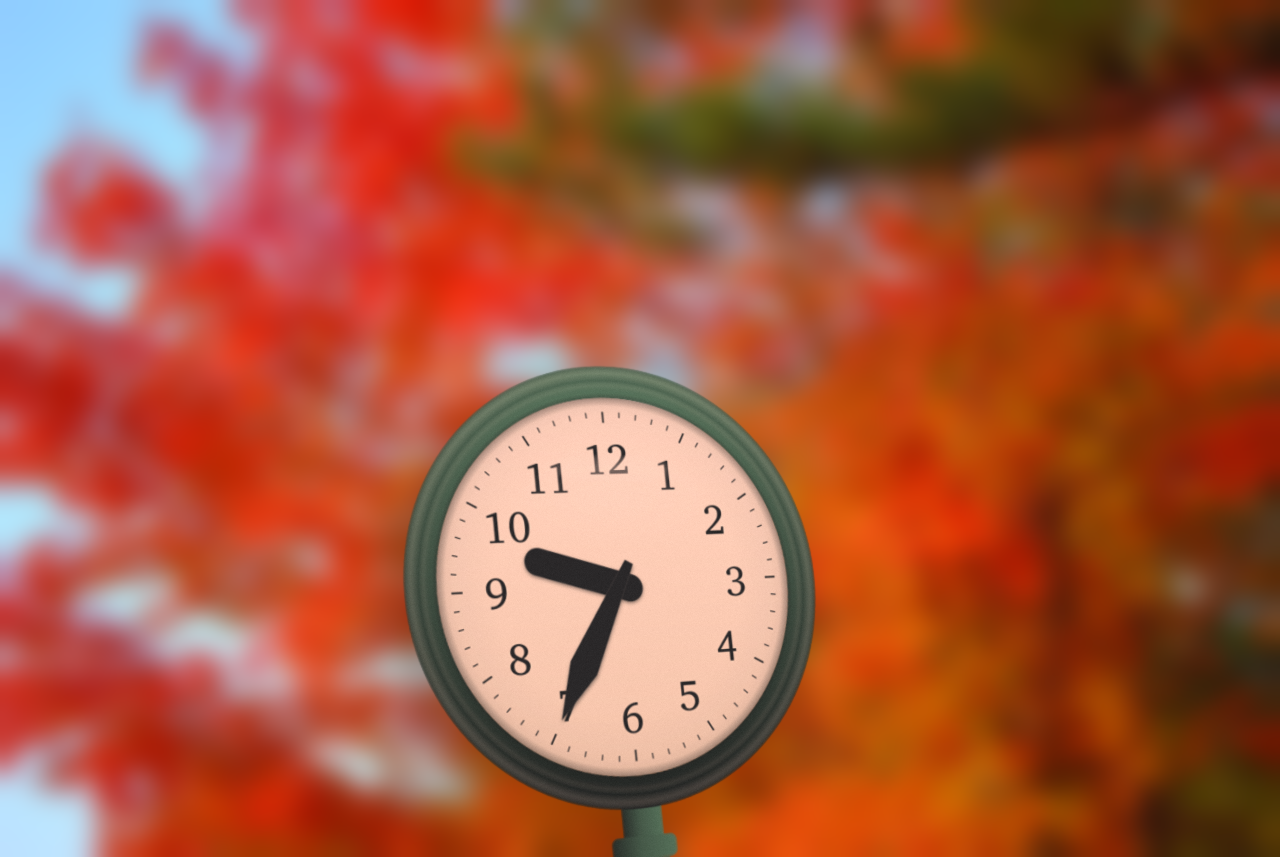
9:35
